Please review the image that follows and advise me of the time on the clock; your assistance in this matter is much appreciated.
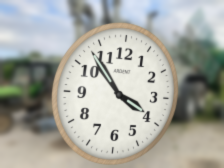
3:53
